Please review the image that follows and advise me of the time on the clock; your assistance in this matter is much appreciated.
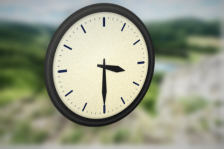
3:30
